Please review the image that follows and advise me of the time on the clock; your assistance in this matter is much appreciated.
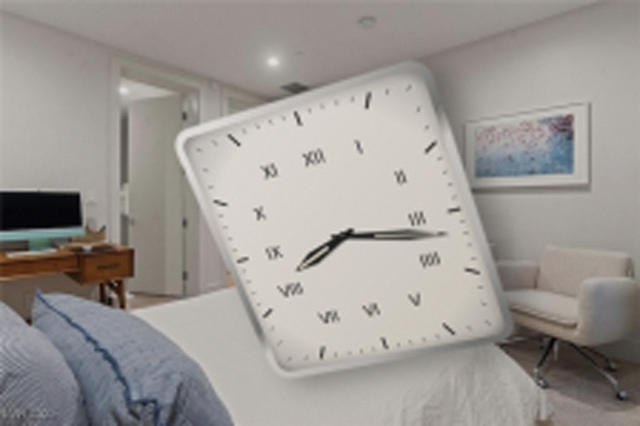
8:17
